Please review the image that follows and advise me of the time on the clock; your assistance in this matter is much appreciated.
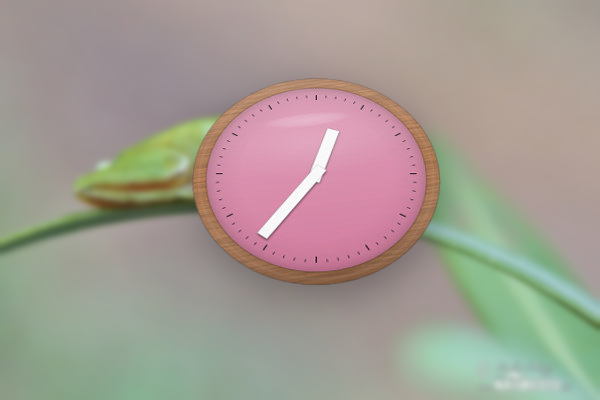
12:36
